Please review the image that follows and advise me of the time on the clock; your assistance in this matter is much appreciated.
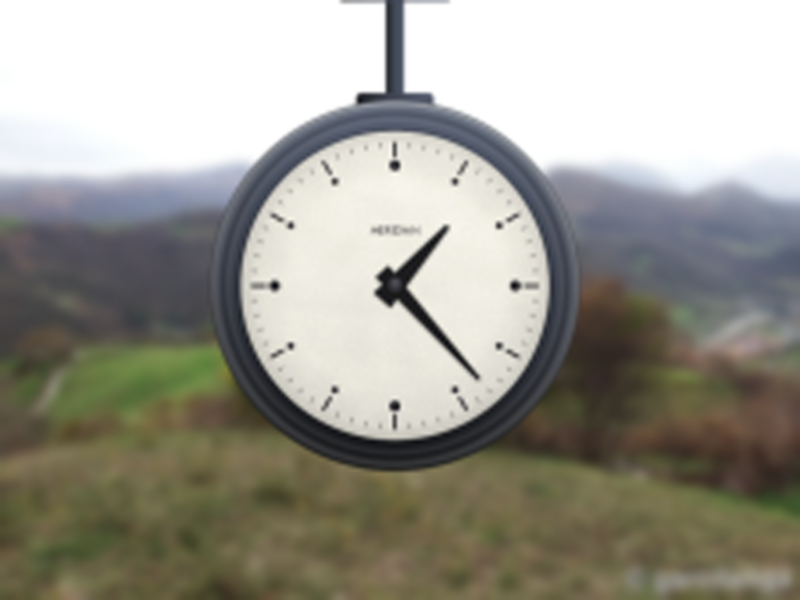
1:23
